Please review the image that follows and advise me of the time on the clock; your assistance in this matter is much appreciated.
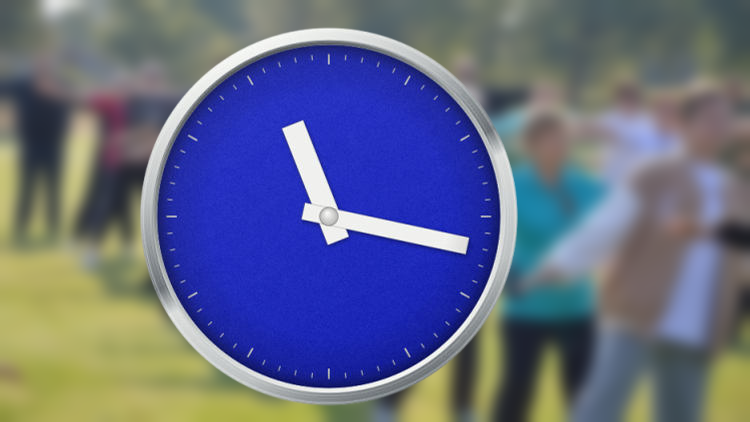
11:17
